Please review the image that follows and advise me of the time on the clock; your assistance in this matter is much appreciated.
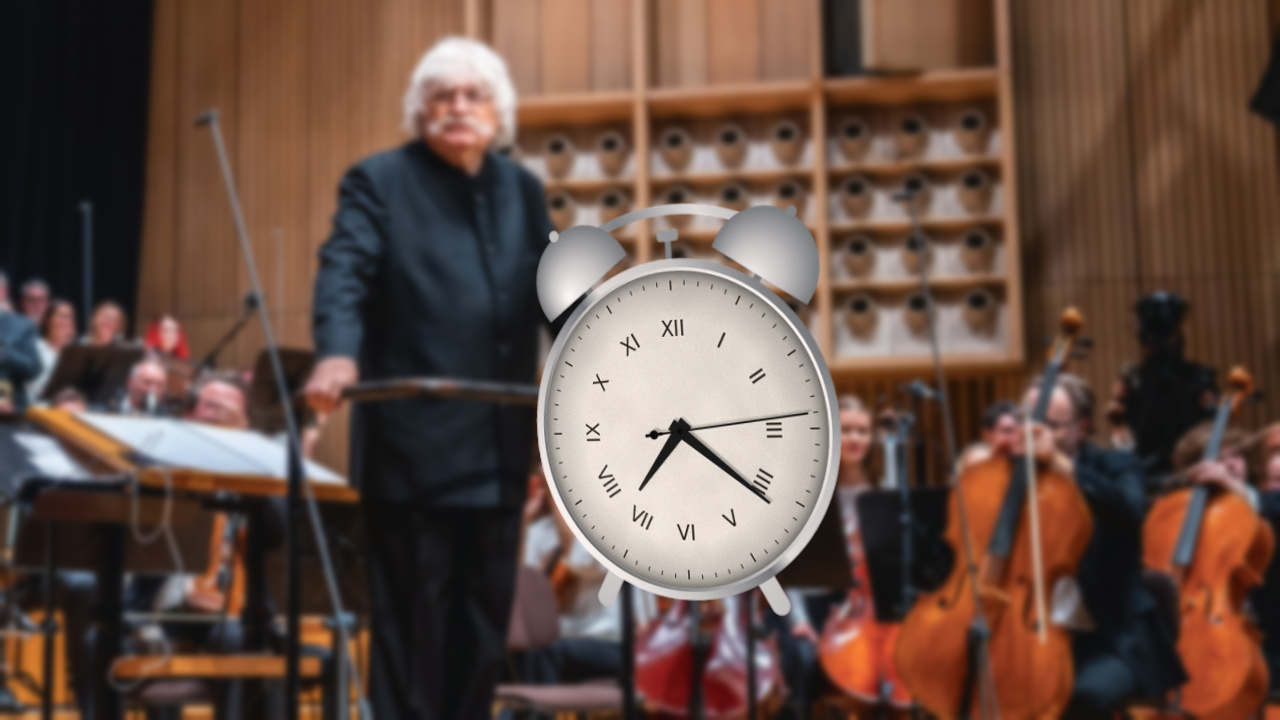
7:21:14
